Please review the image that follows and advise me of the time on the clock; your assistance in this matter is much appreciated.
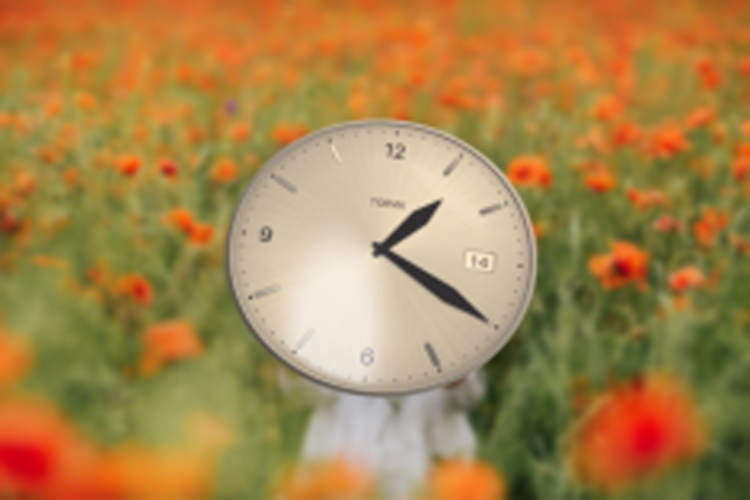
1:20
